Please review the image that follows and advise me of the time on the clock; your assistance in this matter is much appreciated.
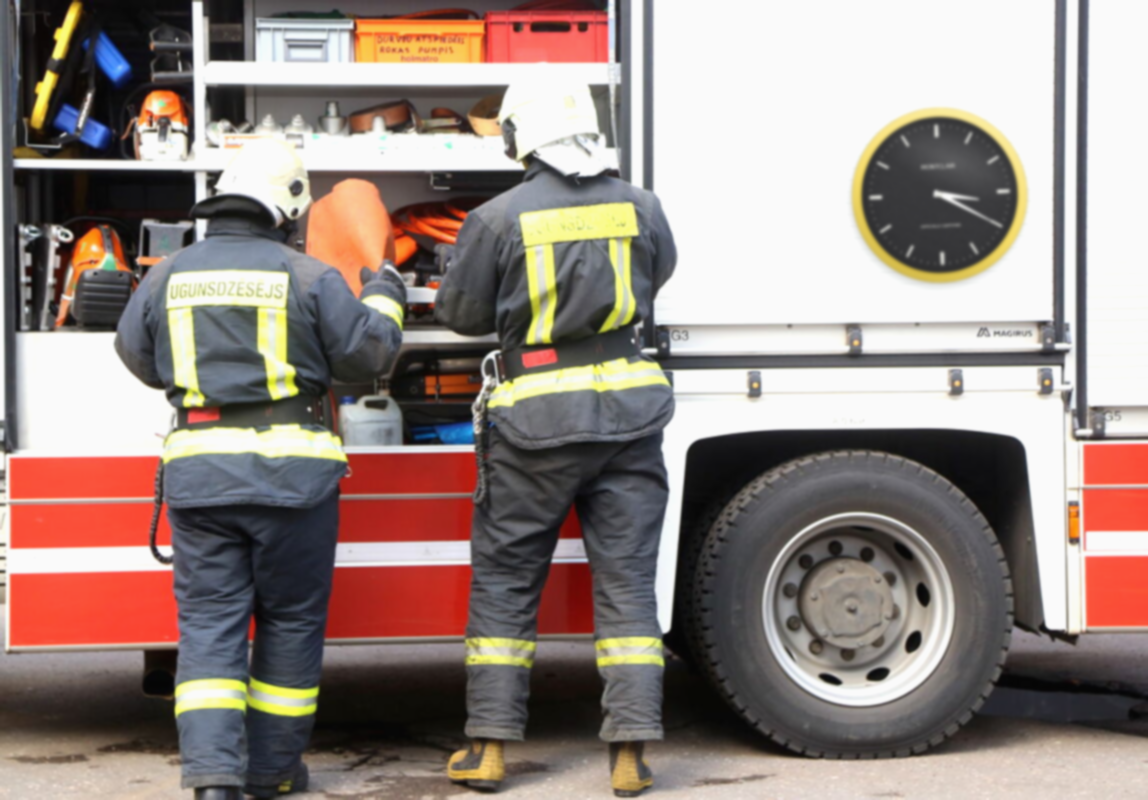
3:20
